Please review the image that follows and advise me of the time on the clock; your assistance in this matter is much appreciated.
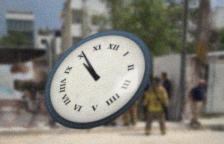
9:51
